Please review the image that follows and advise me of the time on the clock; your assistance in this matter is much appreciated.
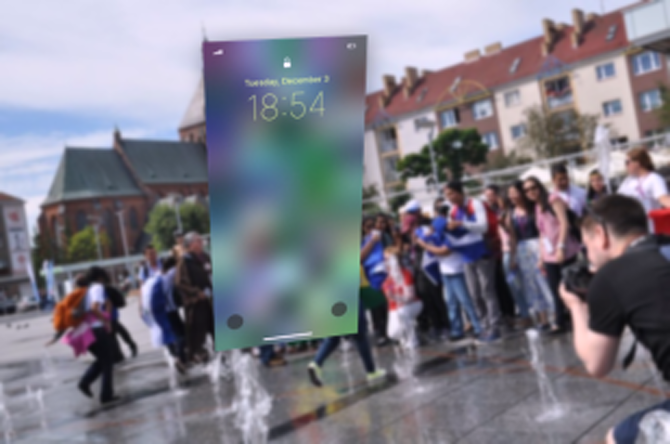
18:54
